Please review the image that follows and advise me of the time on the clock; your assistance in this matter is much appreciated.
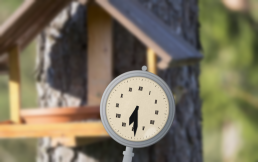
6:29
